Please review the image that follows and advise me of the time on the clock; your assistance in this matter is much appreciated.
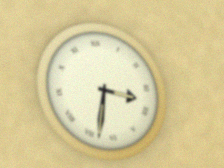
3:33
